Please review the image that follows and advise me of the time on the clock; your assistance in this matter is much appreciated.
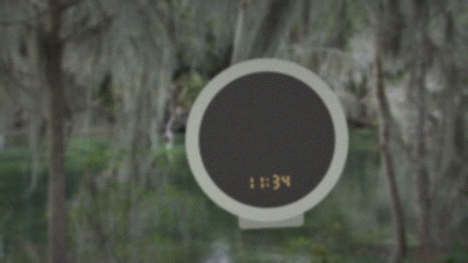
11:34
